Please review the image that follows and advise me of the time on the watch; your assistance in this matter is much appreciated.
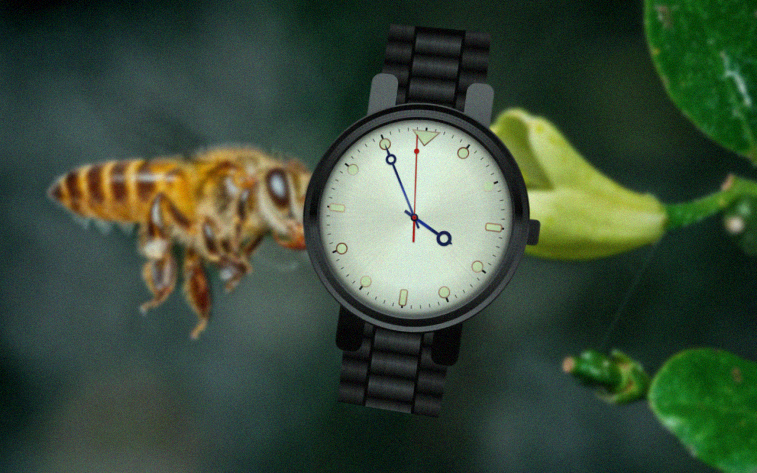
3:54:59
